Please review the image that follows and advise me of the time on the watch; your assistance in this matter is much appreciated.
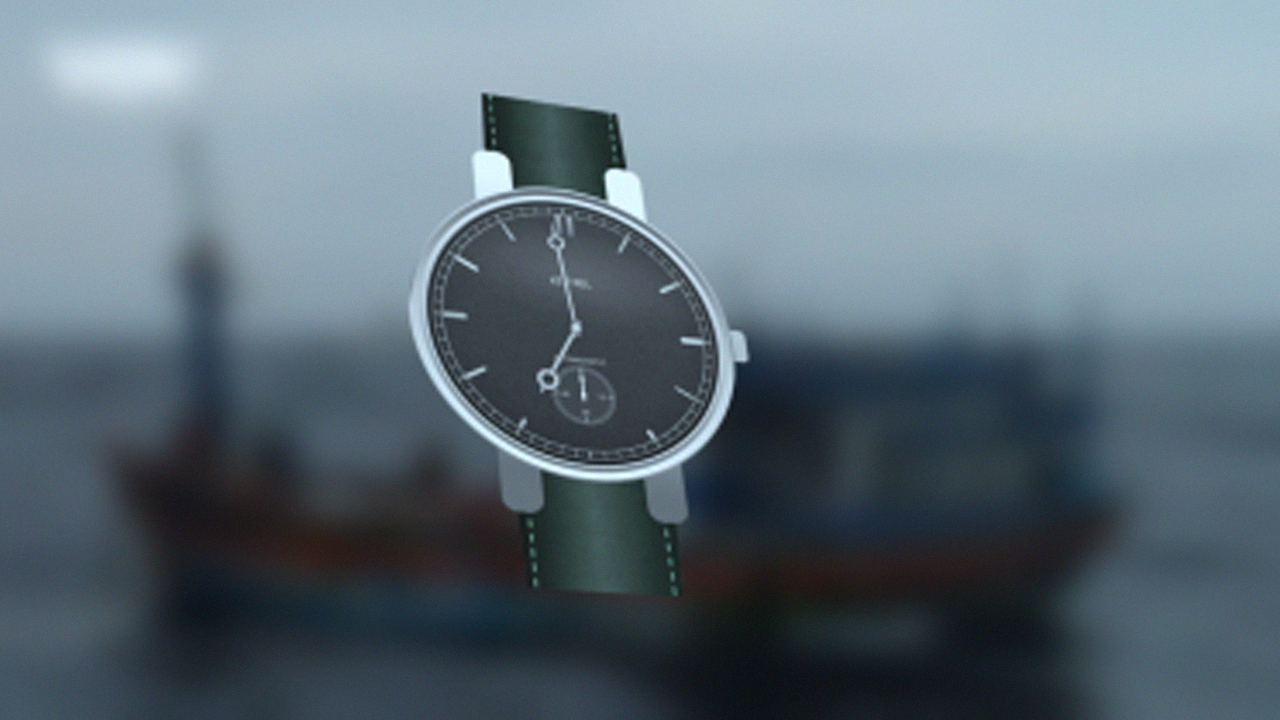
6:59
